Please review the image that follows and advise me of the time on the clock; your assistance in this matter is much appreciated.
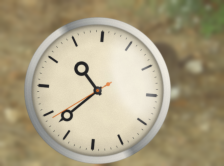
10:37:39
